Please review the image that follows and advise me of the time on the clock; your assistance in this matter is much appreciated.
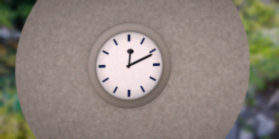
12:11
